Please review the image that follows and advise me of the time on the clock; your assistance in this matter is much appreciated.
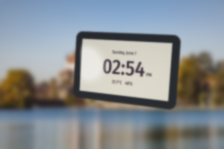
2:54
